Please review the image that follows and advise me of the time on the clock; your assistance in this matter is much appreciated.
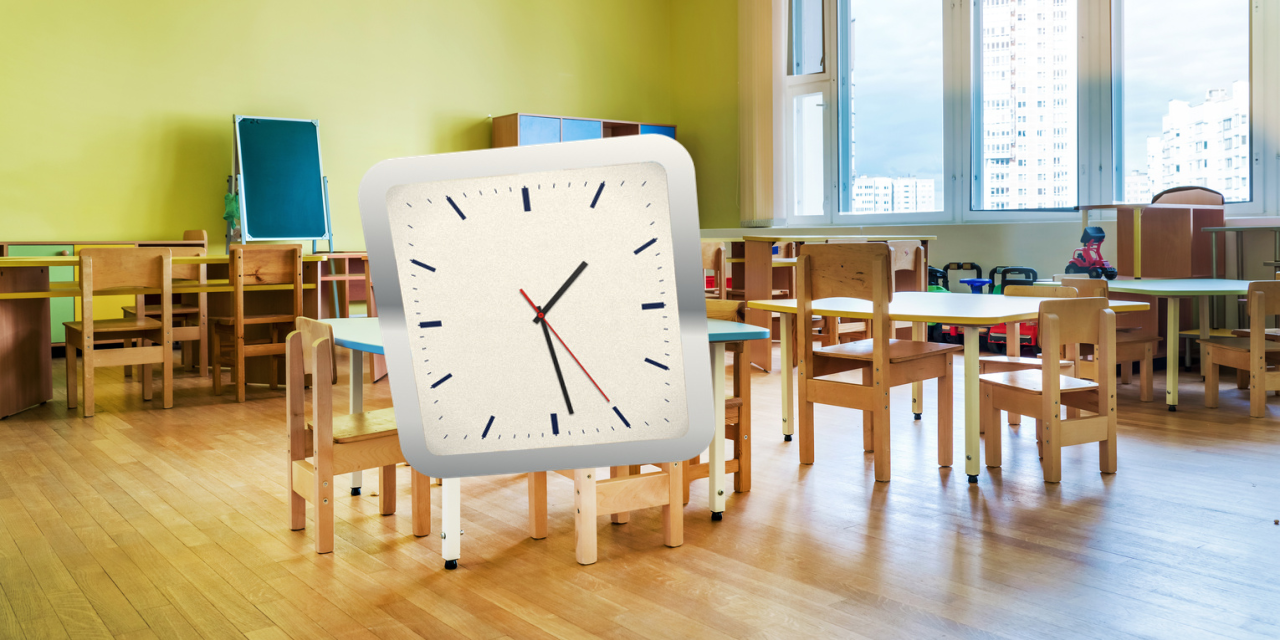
1:28:25
